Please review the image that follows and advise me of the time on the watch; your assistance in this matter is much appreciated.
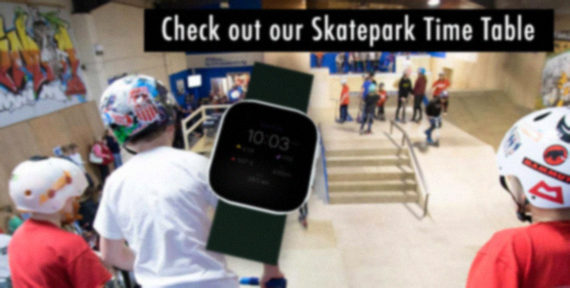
10:03
